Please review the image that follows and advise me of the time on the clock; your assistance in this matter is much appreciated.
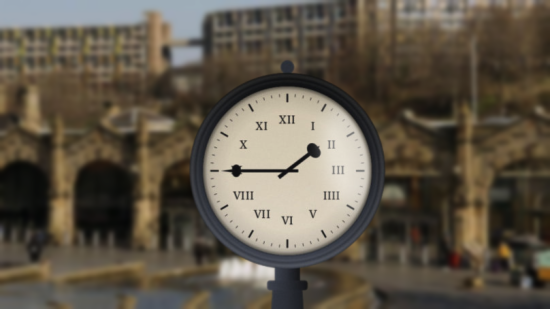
1:45
